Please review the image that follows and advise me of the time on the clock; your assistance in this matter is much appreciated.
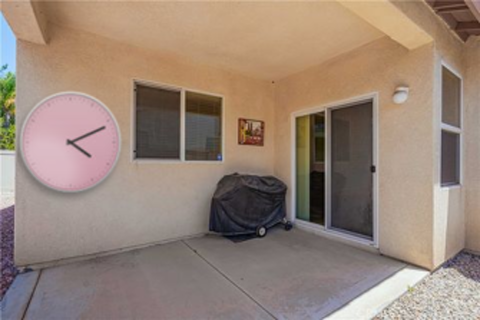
4:11
